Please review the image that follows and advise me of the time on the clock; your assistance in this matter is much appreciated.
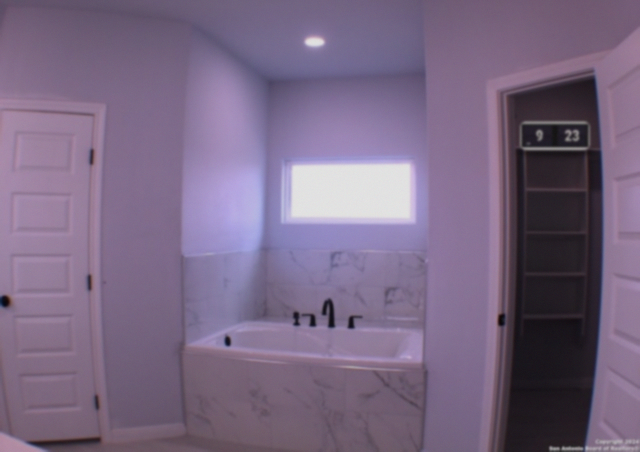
9:23
